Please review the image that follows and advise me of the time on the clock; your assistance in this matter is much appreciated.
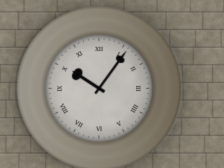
10:06
